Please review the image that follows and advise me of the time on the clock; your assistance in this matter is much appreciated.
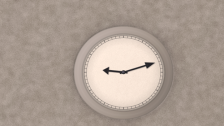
9:12
